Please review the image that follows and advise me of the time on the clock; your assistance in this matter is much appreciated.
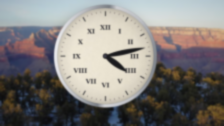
4:13
